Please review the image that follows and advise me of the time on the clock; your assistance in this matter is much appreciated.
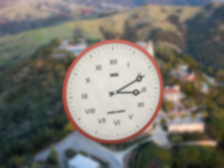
3:11
